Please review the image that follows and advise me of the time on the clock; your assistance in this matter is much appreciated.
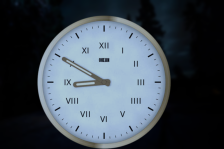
8:50
